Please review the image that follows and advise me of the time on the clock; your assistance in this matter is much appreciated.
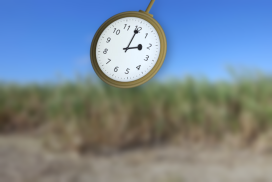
2:00
